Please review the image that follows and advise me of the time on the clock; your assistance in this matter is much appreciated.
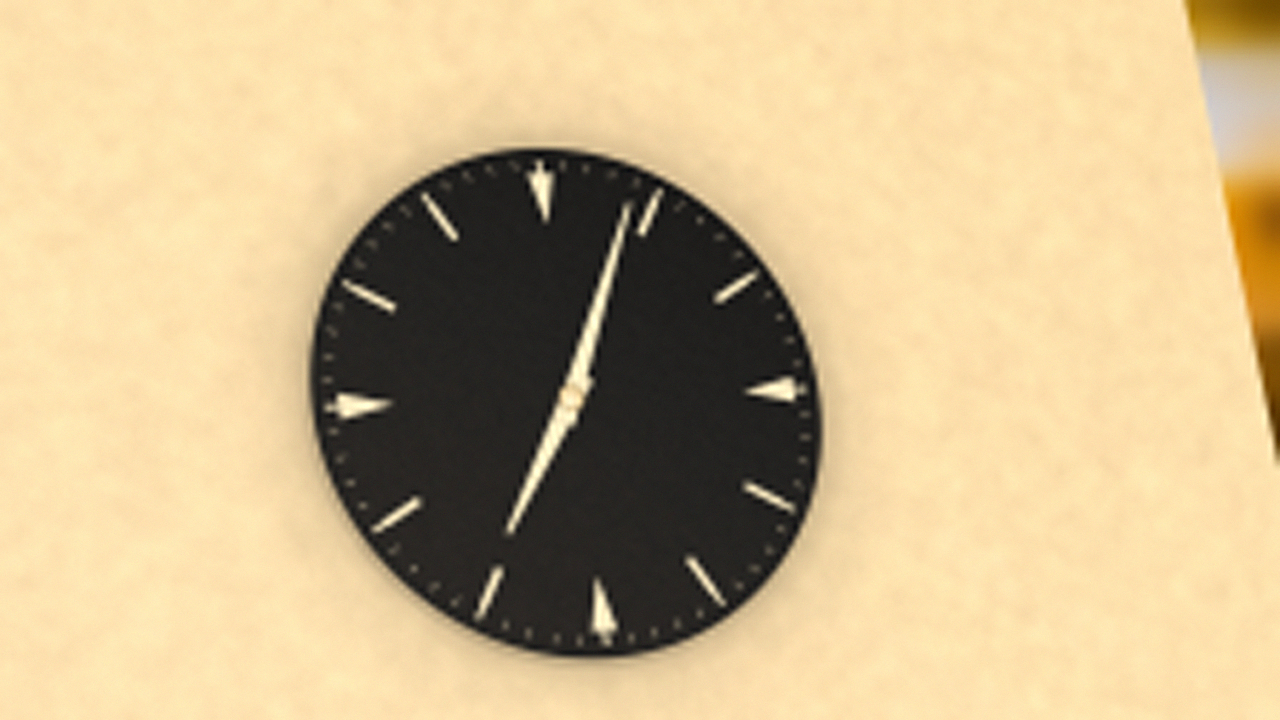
7:04
